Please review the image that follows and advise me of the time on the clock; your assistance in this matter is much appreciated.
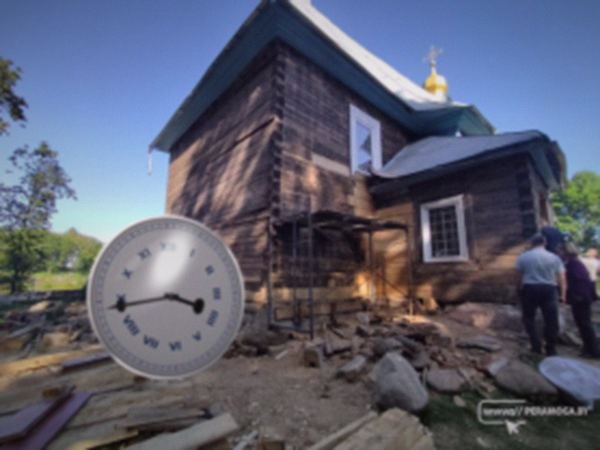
3:44
